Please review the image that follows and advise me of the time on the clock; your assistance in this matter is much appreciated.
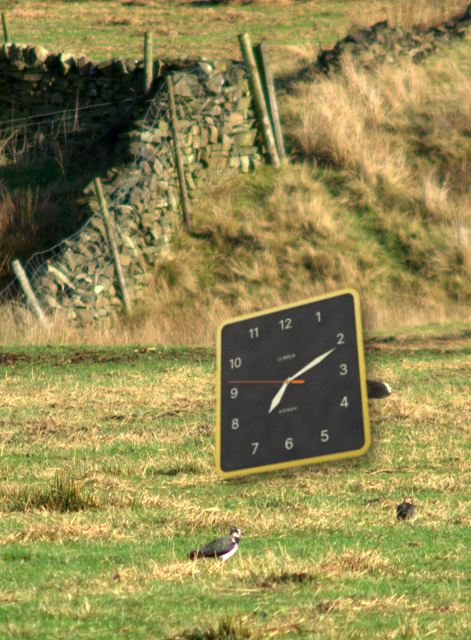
7:10:47
